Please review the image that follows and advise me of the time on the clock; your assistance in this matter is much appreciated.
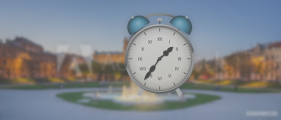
1:36
